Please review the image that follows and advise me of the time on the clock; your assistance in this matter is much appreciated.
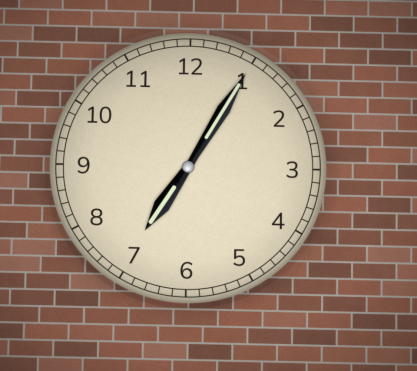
7:05
